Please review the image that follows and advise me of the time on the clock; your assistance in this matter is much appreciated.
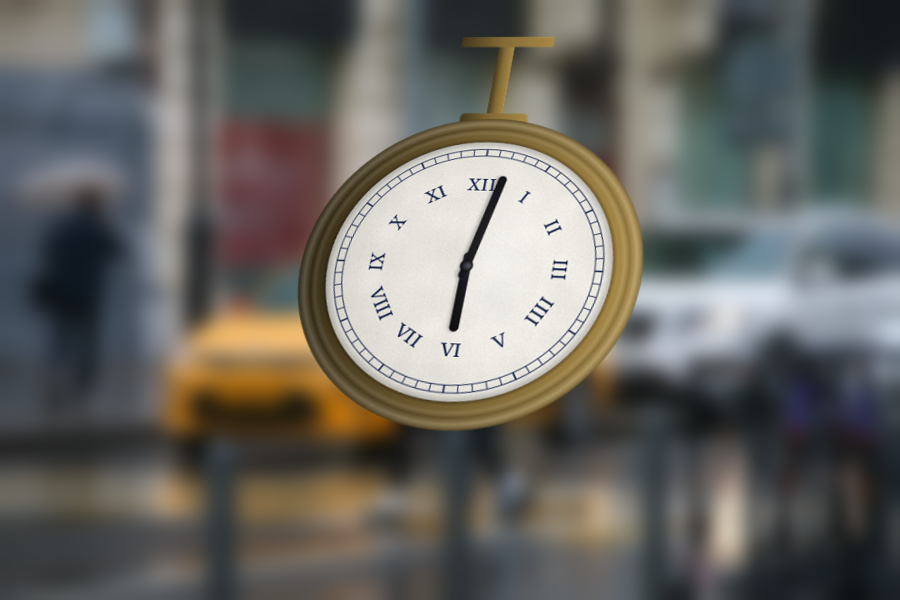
6:02
